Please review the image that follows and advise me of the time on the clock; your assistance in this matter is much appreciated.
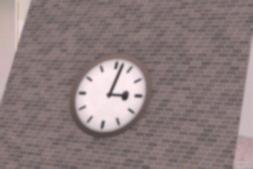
3:02
